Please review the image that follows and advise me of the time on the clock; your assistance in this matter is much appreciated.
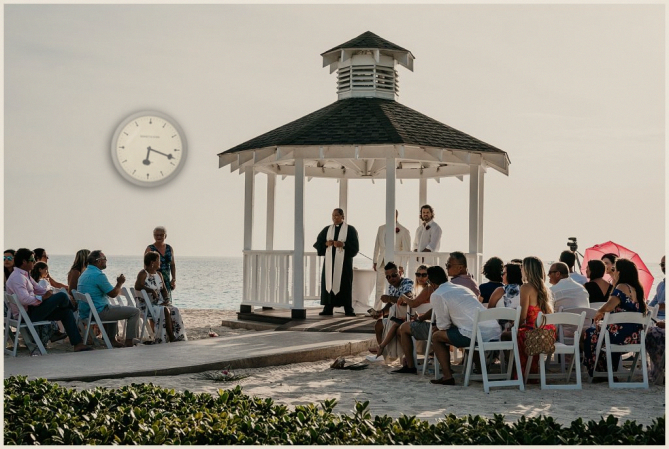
6:18
